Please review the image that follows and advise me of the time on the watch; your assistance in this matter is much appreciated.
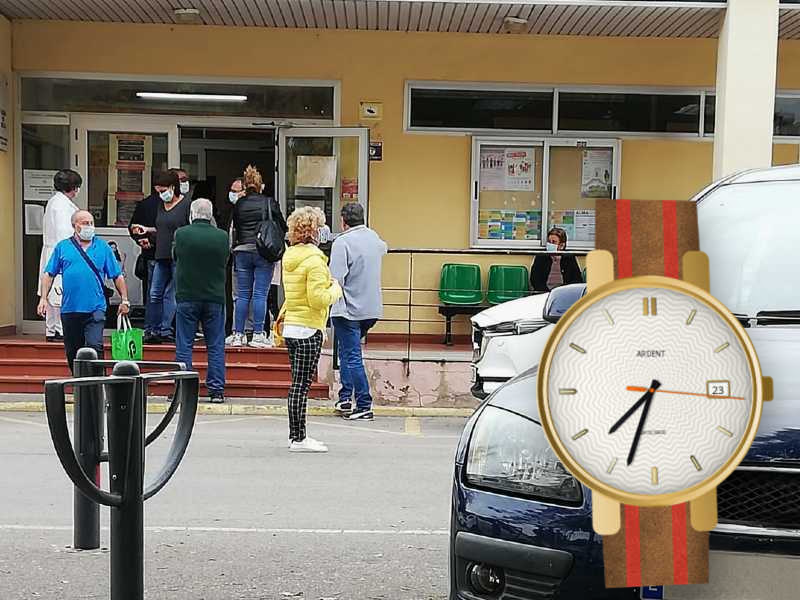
7:33:16
